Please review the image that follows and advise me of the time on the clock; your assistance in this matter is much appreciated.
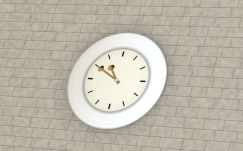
10:50
